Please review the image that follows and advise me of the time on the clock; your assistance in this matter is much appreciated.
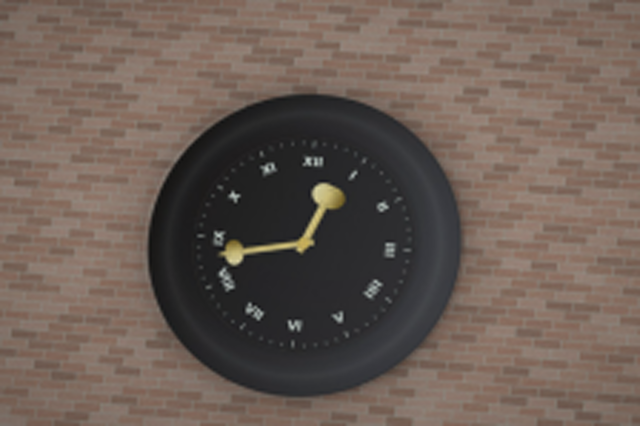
12:43
